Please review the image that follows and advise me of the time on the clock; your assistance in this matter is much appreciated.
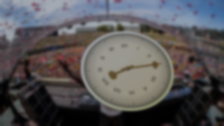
8:14
